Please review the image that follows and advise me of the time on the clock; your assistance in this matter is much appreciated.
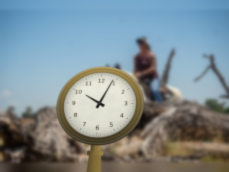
10:04
